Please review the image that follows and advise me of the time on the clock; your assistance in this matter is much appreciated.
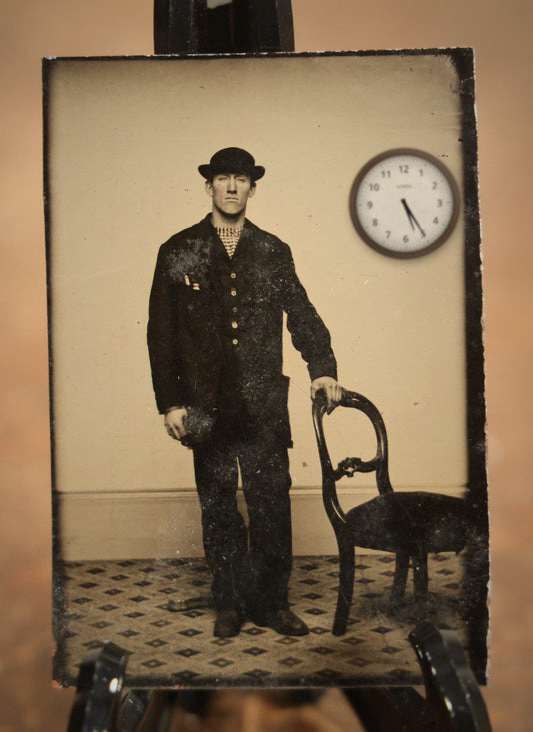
5:25
